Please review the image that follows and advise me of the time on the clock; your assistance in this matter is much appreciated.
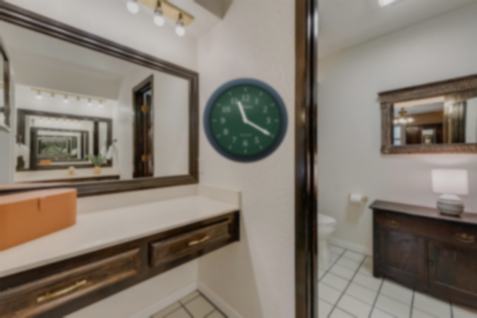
11:20
